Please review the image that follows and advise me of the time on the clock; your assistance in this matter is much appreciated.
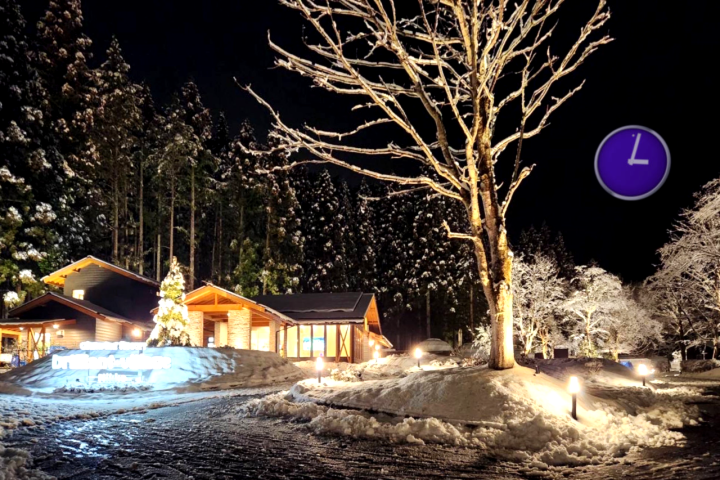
3:02
